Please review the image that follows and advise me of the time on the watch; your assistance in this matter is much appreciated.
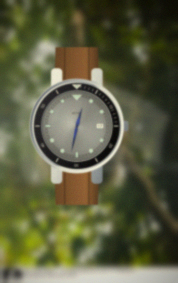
12:32
